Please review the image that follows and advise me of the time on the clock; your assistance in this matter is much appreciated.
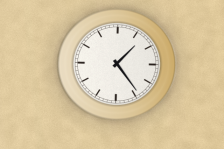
1:24
